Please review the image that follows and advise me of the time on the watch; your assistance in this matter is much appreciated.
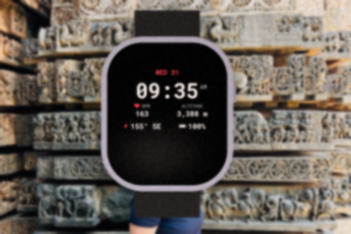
9:35
